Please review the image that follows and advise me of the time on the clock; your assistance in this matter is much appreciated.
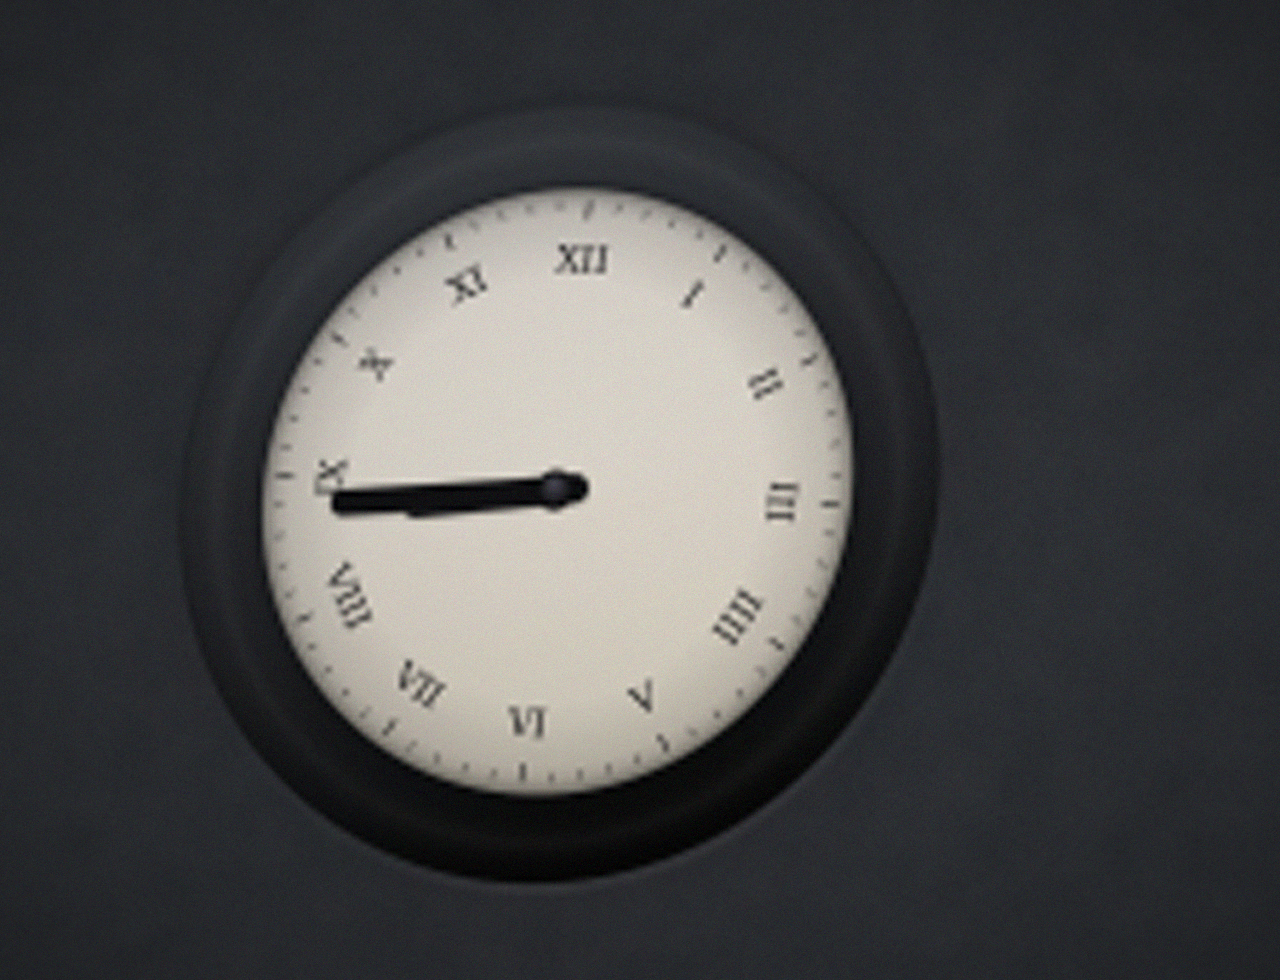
8:44
